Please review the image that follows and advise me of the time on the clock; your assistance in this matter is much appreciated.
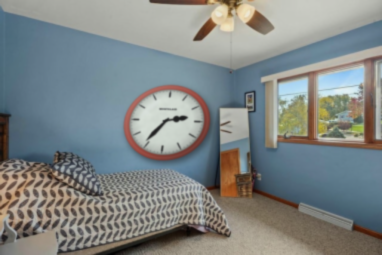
2:36
